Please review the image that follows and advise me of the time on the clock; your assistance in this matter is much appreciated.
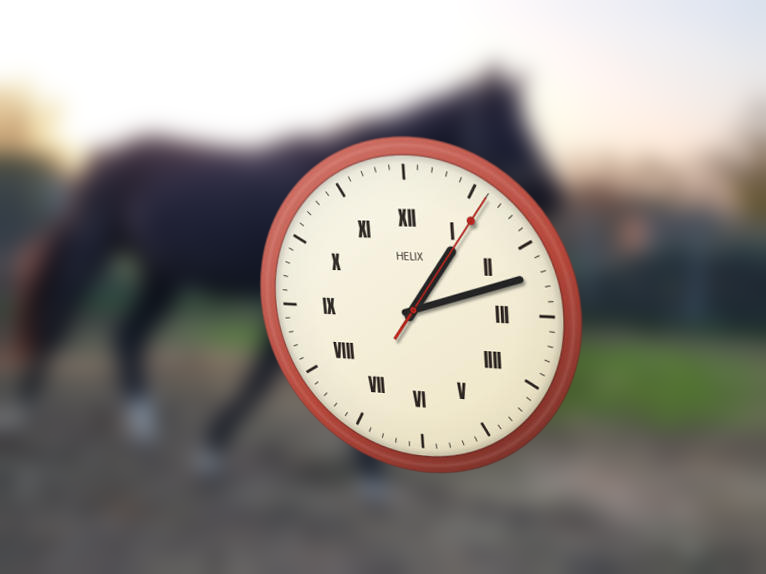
1:12:06
